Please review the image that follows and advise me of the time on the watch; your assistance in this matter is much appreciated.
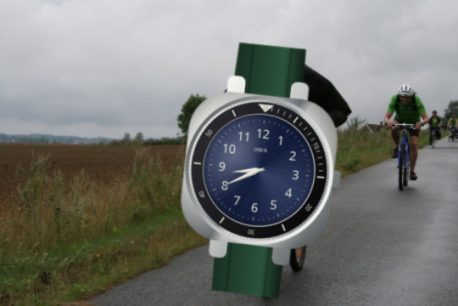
8:40
